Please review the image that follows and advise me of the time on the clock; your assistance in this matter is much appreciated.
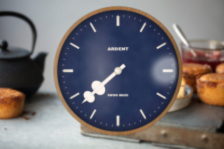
7:38
